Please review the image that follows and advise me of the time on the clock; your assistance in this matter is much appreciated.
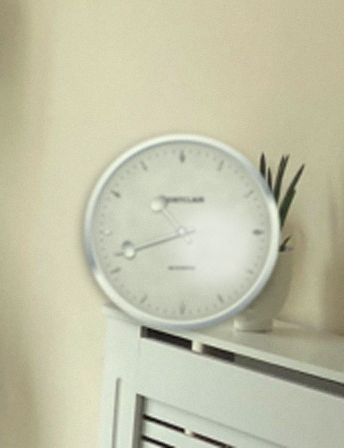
10:42
